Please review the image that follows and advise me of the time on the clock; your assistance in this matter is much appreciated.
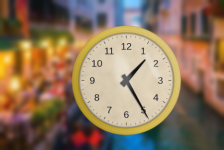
1:25
